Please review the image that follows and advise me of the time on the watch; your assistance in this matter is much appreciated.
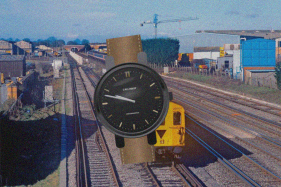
9:48
